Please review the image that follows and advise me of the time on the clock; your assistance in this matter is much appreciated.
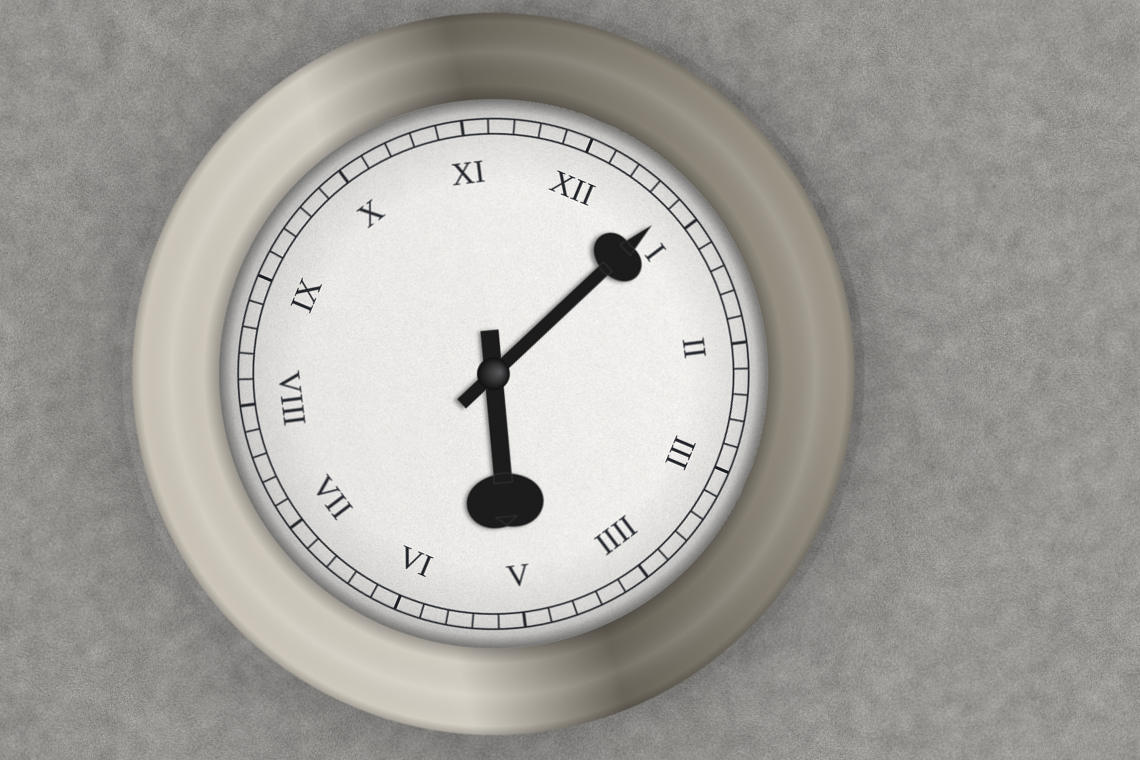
5:04
